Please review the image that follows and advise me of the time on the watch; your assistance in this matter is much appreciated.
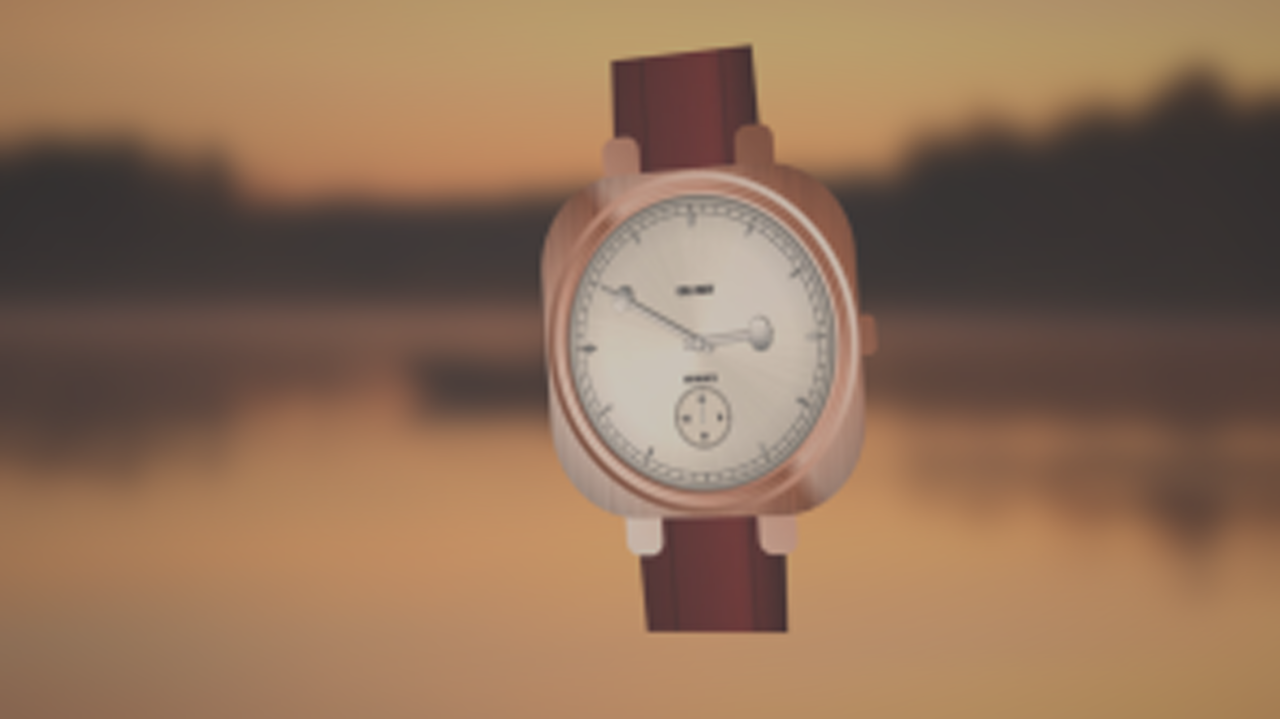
2:50
